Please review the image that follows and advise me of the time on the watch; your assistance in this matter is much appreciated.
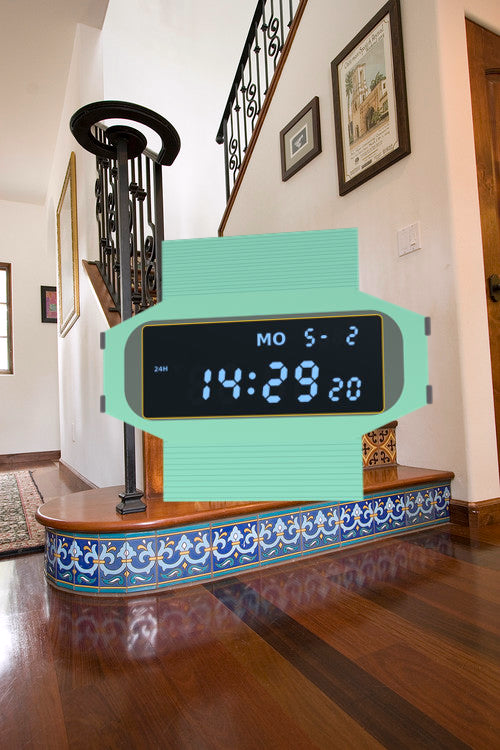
14:29:20
